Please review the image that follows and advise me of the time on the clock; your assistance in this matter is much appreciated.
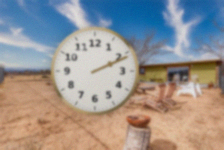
2:11
